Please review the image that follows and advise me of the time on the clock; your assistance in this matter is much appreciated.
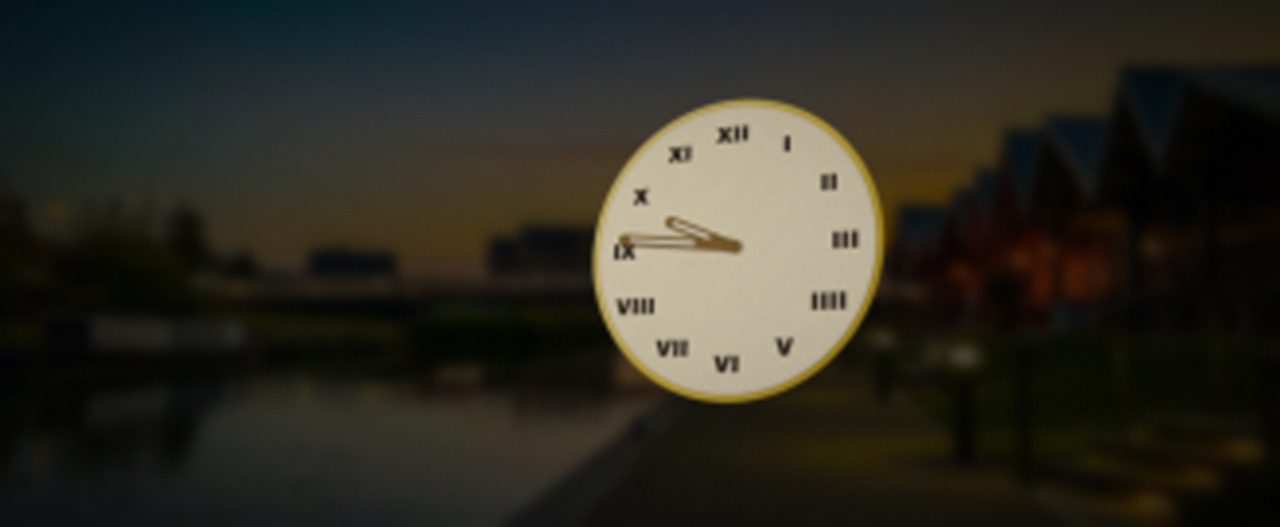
9:46
